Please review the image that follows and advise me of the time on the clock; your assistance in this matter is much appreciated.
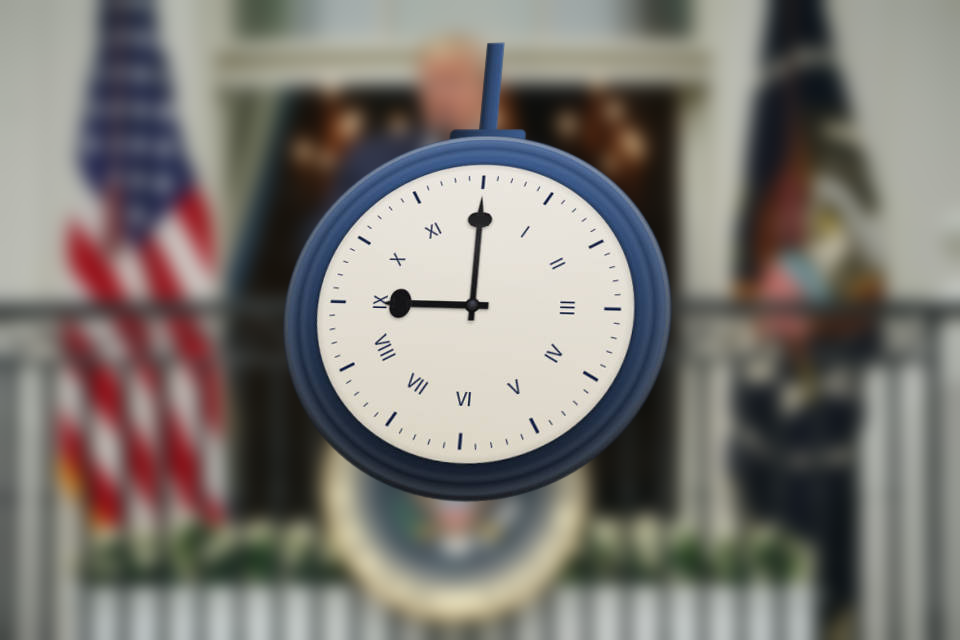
9:00
